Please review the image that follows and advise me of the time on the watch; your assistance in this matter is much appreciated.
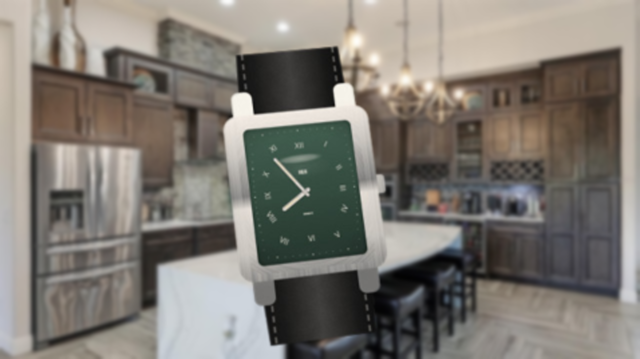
7:54
